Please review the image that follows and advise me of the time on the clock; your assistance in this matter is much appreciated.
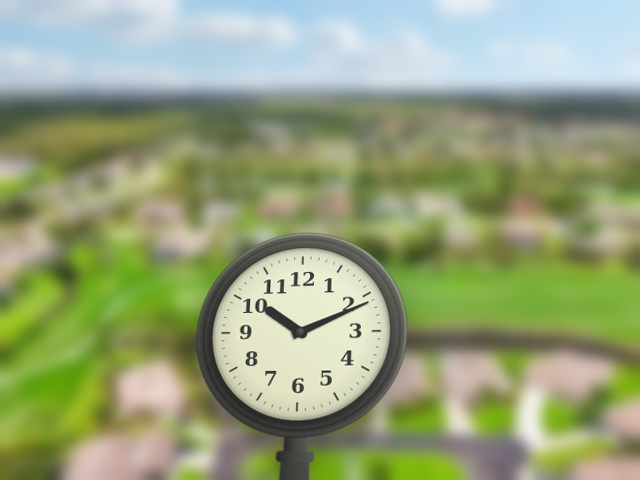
10:11
